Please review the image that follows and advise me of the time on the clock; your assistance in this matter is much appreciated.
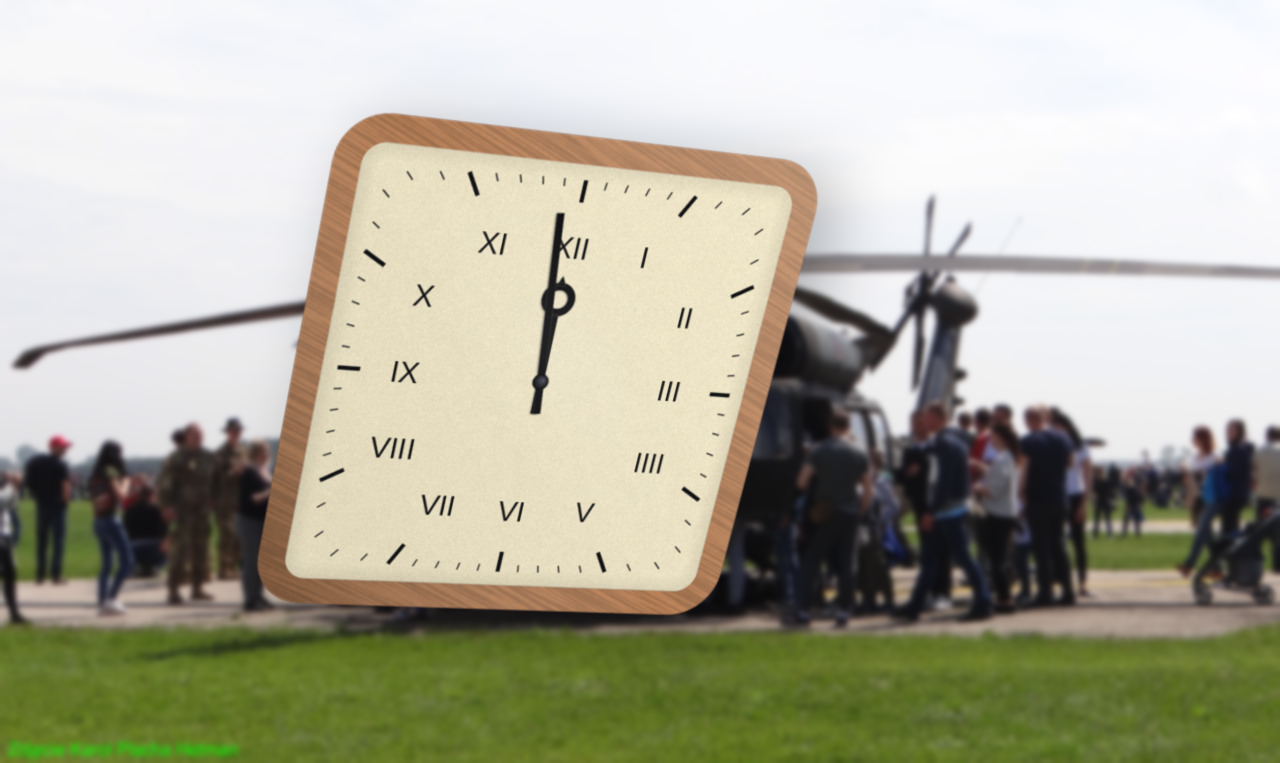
11:59
